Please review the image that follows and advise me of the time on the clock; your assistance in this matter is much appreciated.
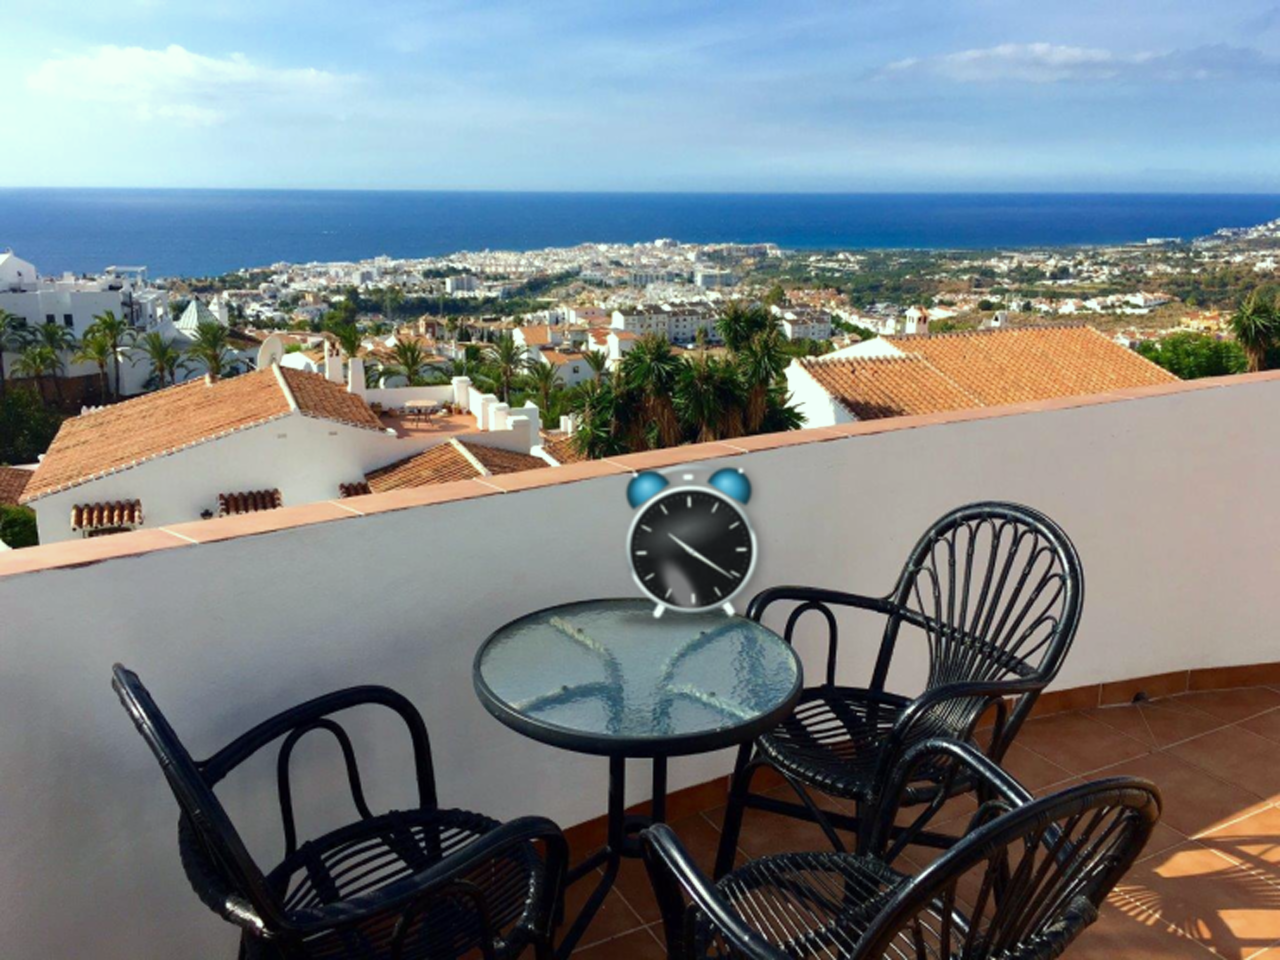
10:21
